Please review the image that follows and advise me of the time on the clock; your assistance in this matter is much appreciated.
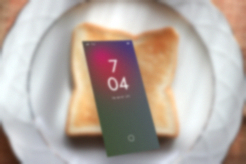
7:04
